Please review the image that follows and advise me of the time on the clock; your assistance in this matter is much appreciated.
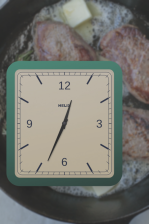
12:34
